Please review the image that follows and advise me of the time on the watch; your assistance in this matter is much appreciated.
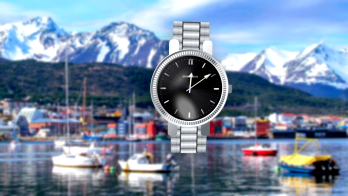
12:09
